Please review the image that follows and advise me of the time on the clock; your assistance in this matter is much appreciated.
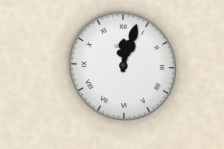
12:03
